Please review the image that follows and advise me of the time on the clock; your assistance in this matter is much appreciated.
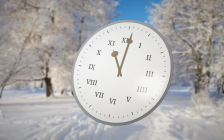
11:01
